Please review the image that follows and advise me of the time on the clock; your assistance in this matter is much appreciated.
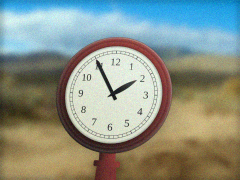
1:55
